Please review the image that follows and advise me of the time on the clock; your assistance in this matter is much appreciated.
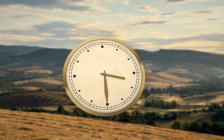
3:30
